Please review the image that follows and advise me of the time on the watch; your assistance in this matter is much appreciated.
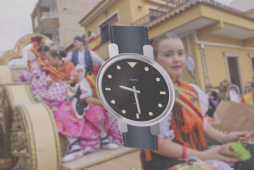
9:29
